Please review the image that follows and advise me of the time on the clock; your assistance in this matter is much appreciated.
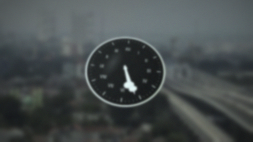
5:26
